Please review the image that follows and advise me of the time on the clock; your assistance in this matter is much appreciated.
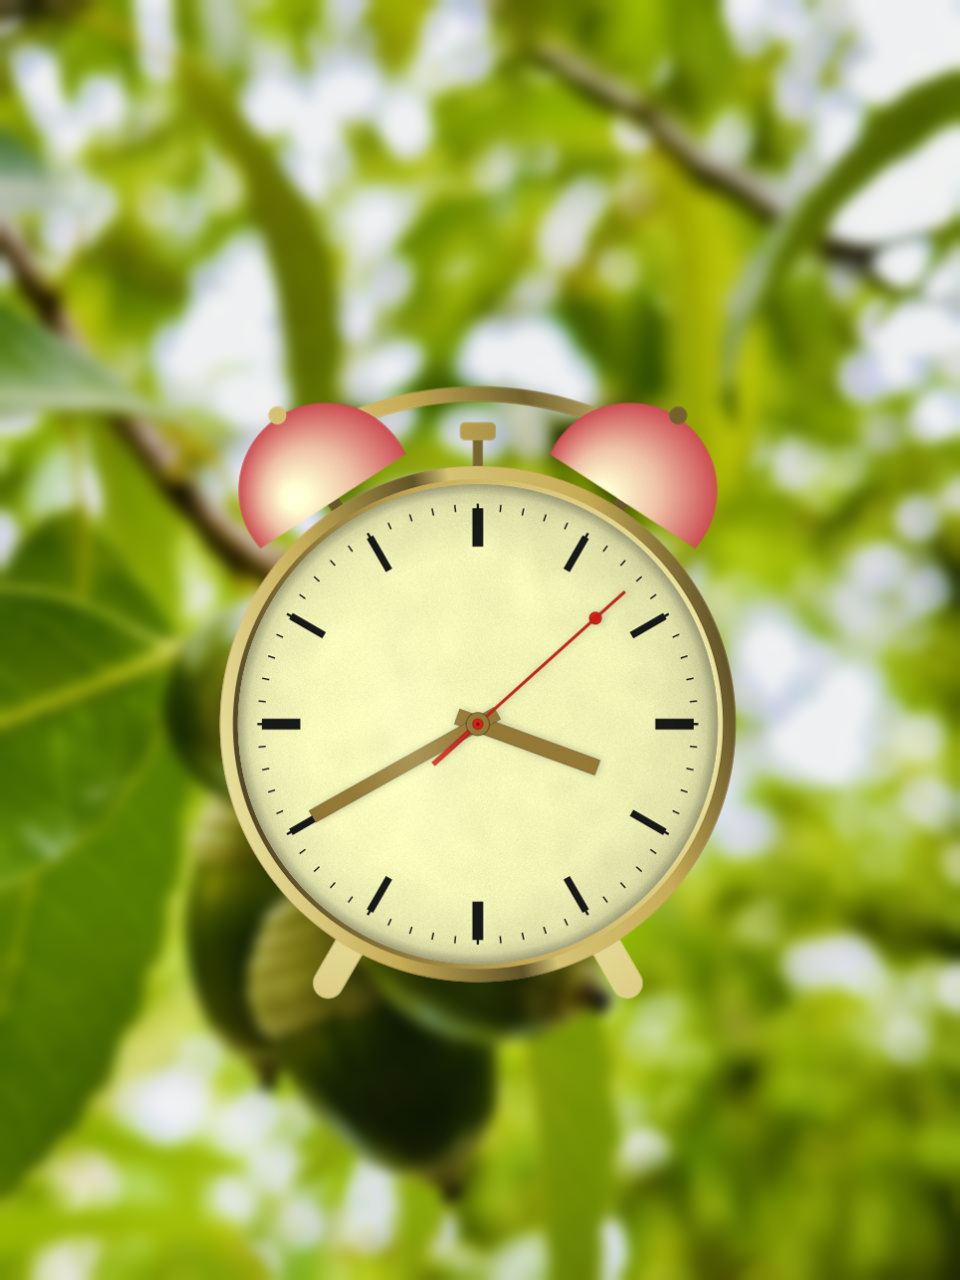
3:40:08
